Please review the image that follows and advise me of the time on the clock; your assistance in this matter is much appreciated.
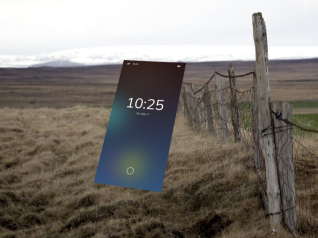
10:25
